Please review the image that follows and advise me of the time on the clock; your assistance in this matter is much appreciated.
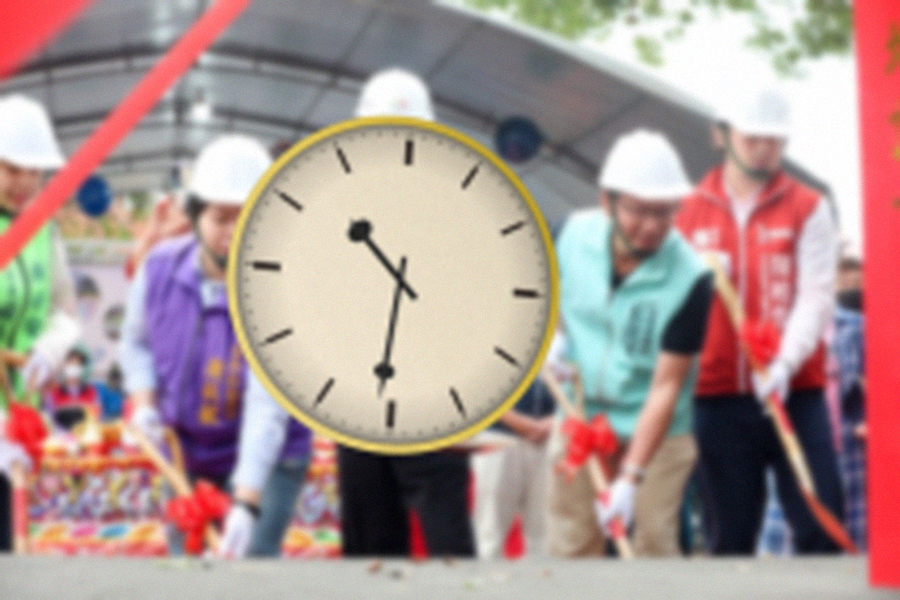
10:31
